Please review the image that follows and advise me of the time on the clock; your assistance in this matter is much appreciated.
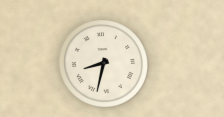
8:33
